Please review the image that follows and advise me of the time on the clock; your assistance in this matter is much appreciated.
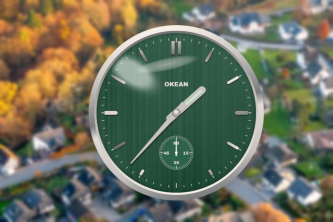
1:37
